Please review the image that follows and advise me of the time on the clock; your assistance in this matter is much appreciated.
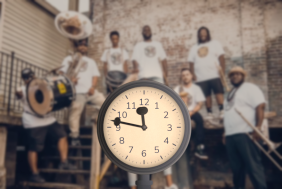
11:47
